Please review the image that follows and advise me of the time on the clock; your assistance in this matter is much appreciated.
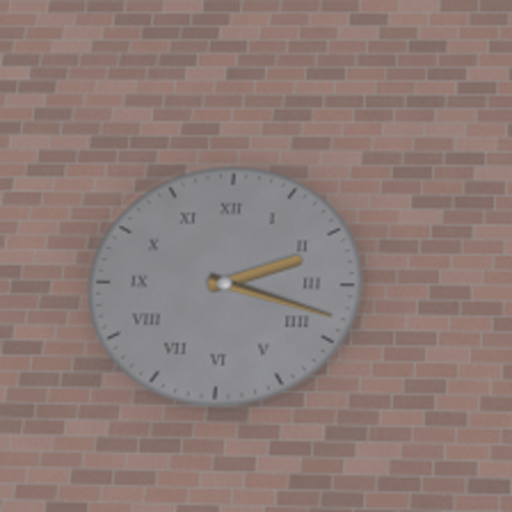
2:18
